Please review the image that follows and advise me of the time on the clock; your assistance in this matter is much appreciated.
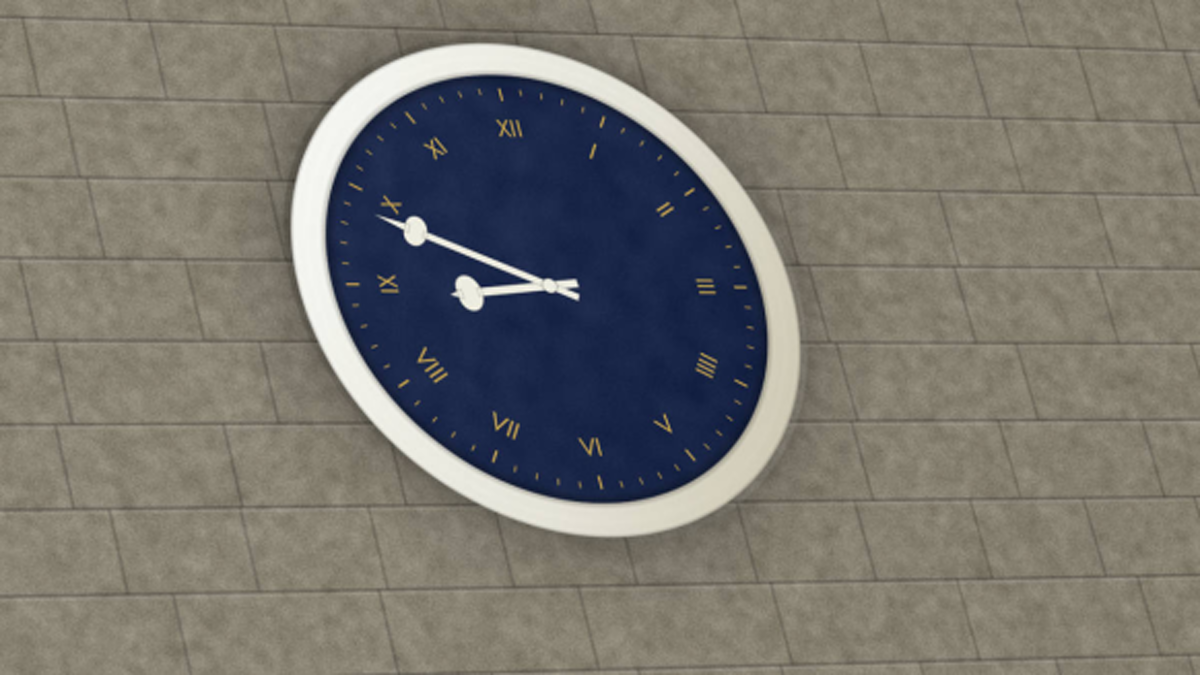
8:49
